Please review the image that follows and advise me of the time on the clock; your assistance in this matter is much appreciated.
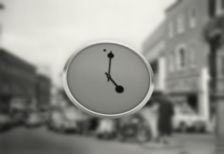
5:02
